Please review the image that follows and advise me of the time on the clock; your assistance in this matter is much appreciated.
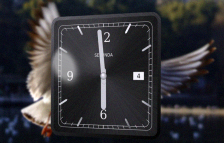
5:59
